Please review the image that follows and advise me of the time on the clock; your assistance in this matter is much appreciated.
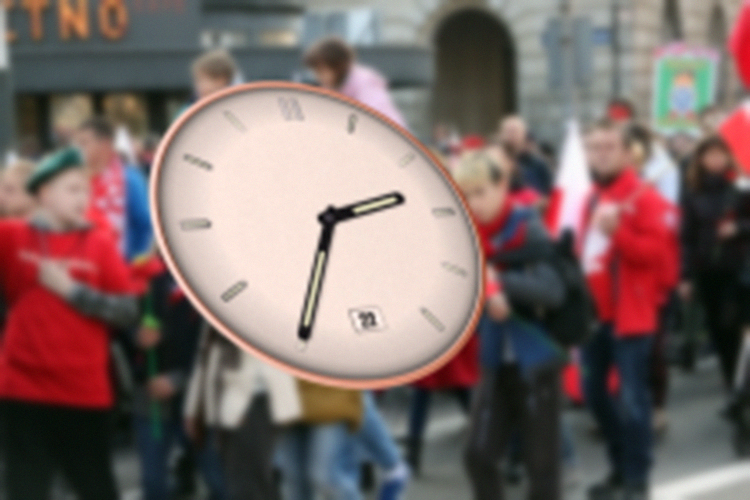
2:35
